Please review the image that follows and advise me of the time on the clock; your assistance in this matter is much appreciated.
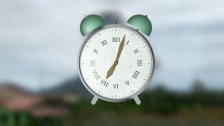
7:03
